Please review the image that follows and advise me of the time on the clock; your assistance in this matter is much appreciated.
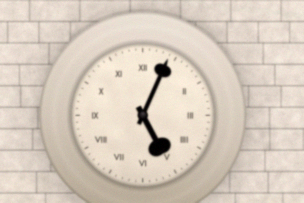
5:04
